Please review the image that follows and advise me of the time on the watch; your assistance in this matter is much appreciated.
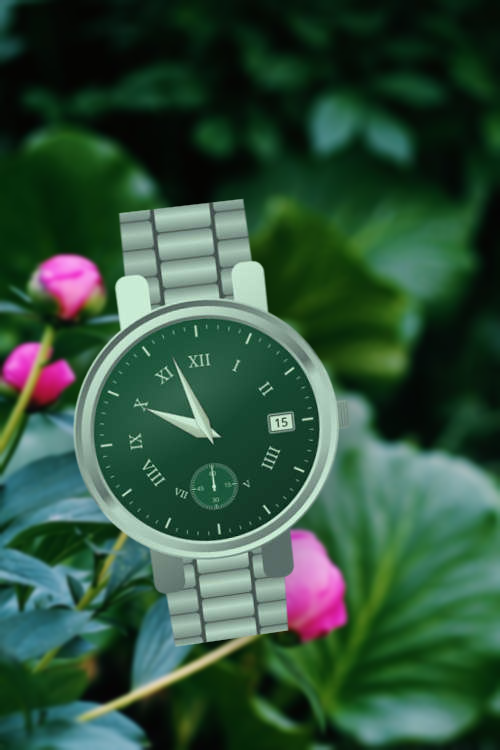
9:57
